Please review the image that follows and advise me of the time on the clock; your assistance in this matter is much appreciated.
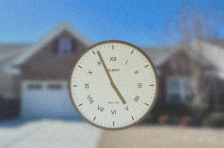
4:56
